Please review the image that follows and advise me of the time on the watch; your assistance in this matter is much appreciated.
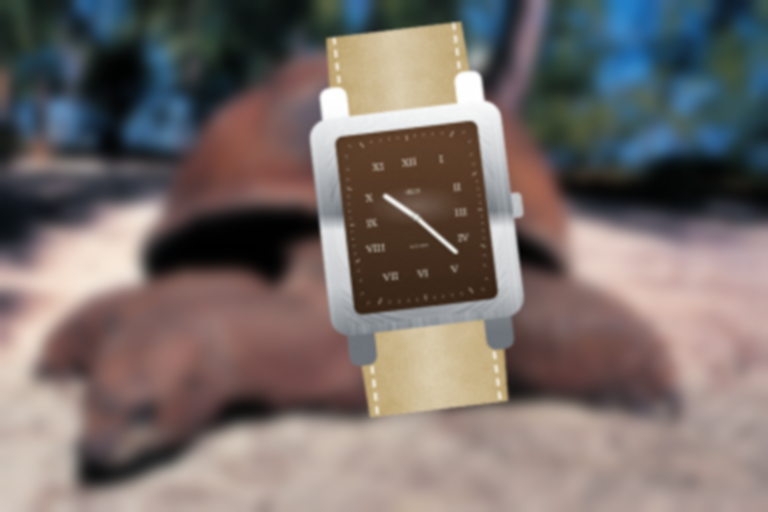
10:23
